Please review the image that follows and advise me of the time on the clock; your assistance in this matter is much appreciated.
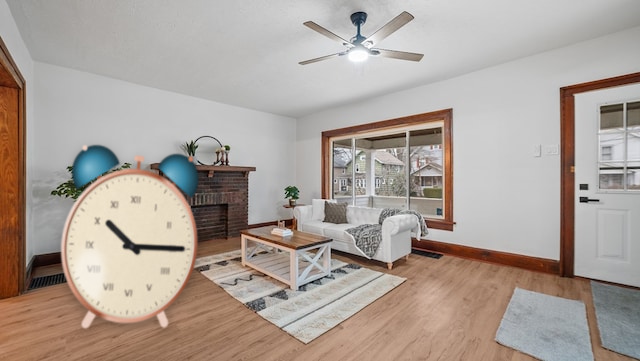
10:15
